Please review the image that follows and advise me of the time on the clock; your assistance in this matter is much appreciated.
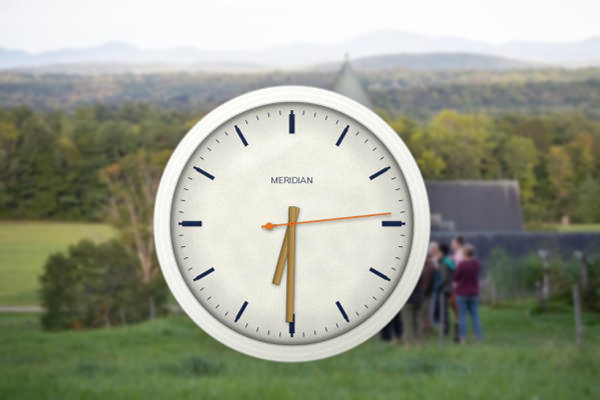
6:30:14
